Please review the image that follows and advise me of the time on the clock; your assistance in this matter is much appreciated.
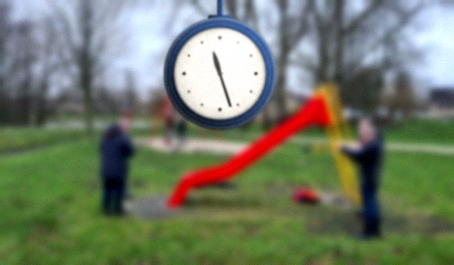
11:27
